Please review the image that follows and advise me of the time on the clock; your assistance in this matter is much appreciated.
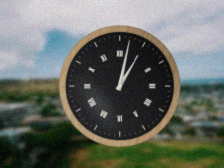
1:02
